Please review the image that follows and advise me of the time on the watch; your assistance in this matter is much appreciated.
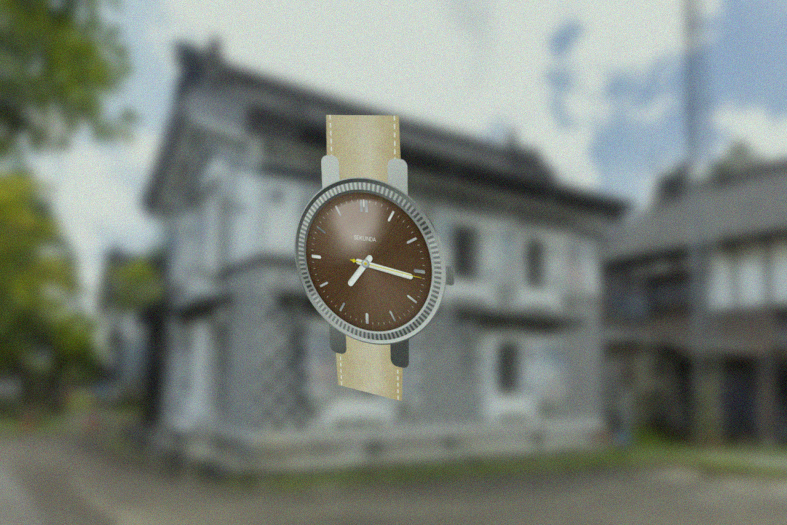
7:16:16
